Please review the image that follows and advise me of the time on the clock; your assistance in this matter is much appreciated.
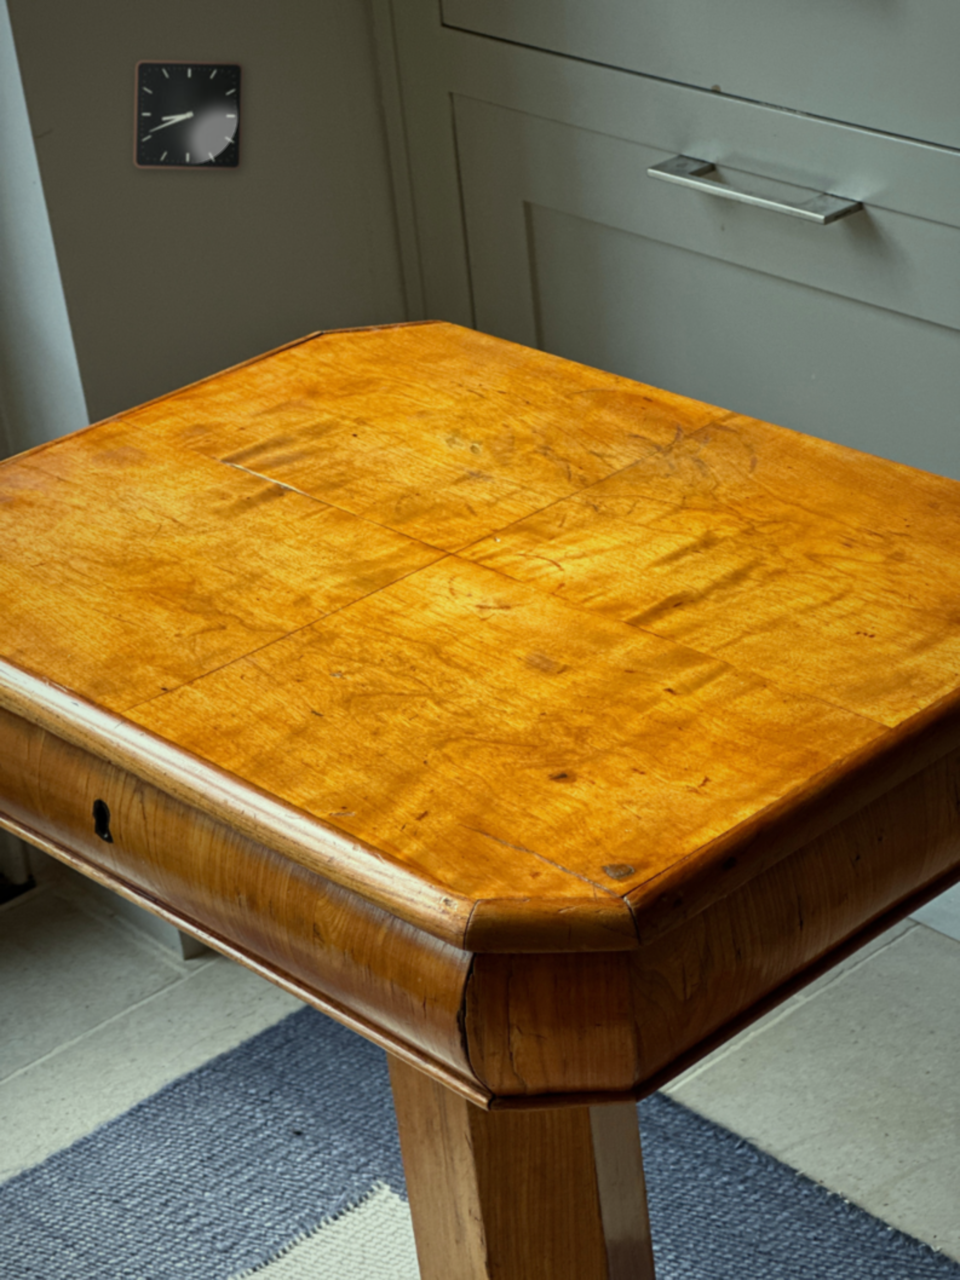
8:41
